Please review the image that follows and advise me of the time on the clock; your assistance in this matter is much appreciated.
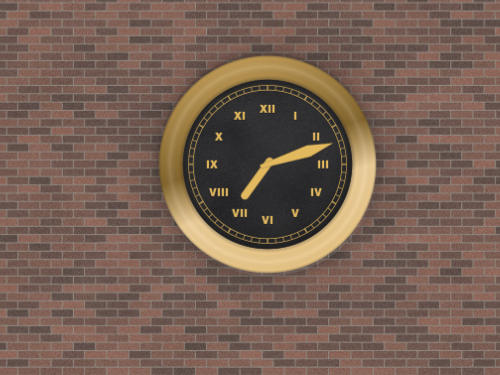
7:12
